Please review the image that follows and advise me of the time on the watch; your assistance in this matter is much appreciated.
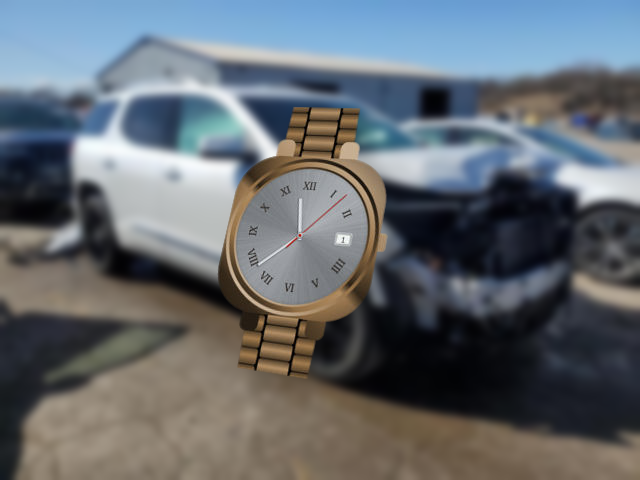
11:38:07
